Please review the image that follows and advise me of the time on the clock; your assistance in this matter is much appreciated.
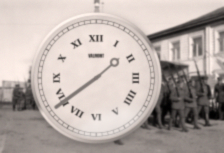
1:39
